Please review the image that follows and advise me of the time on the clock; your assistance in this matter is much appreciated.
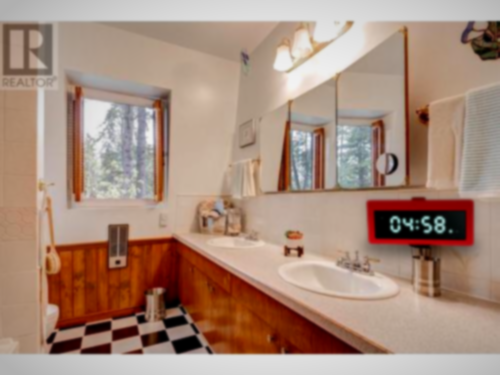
4:58
